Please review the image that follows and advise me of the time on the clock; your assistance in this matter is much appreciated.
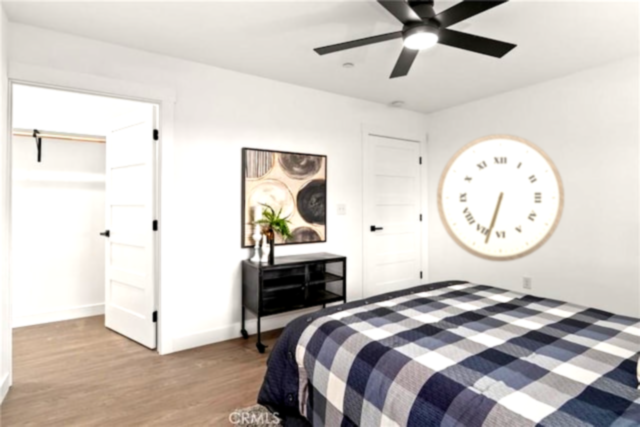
6:33
